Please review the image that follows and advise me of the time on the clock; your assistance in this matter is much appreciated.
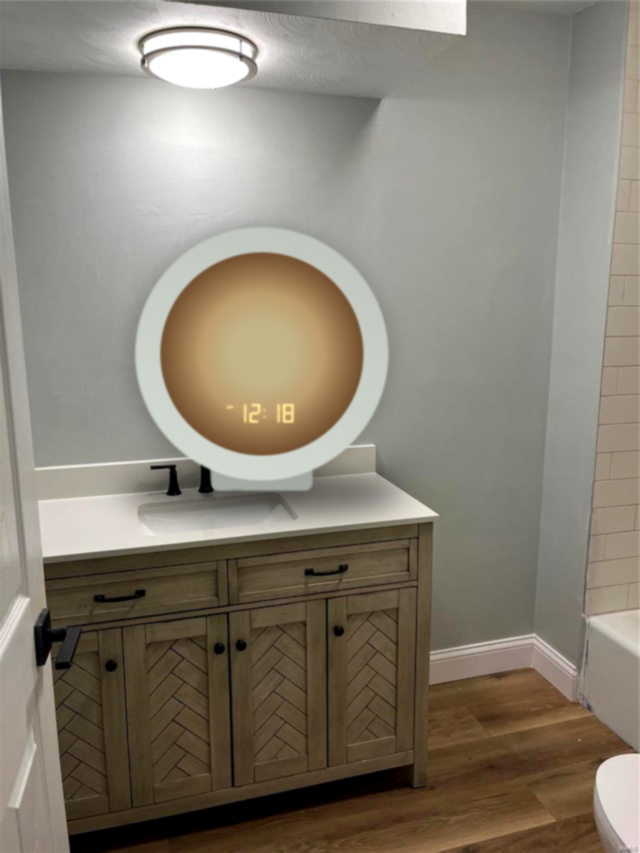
12:18
